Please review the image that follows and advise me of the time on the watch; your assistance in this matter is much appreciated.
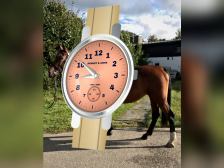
8:51
